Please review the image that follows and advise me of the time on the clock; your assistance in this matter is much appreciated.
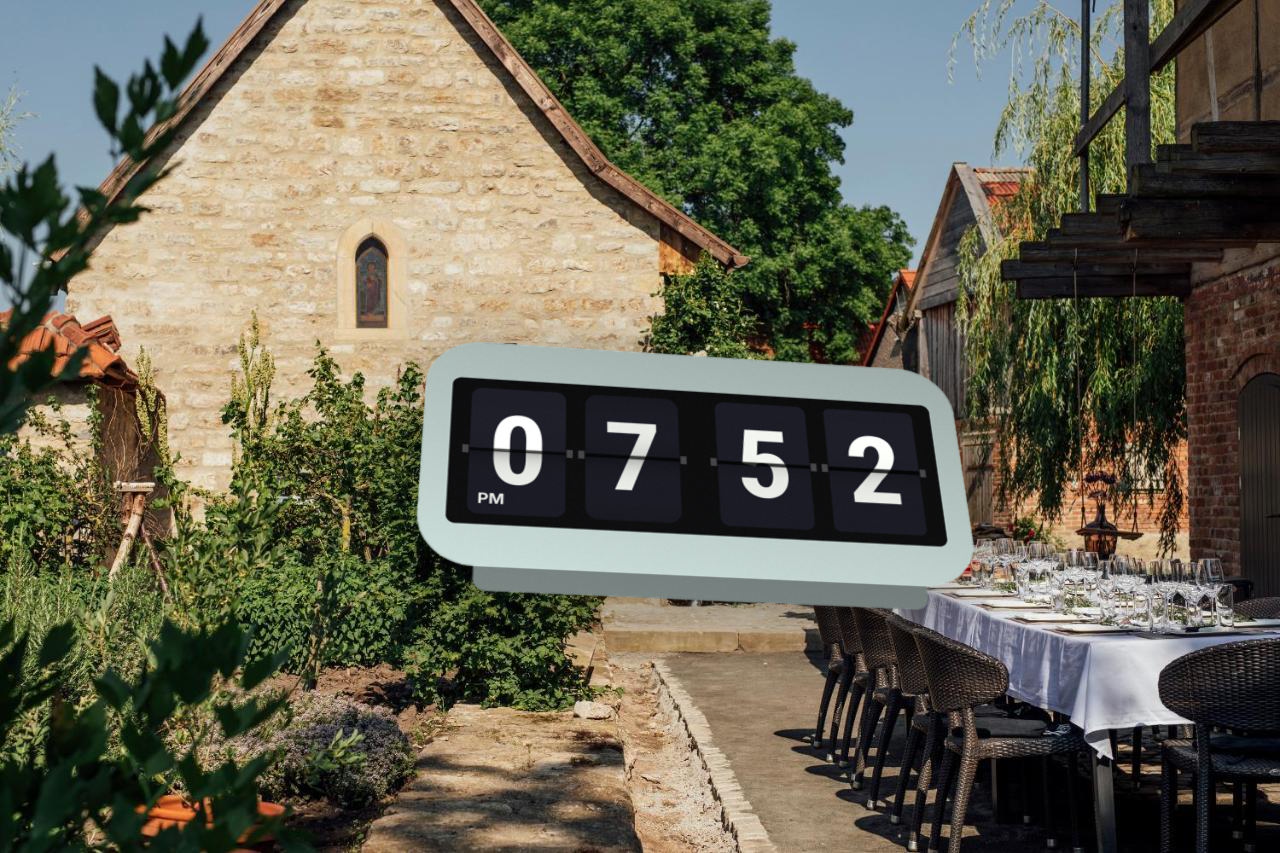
7:52
